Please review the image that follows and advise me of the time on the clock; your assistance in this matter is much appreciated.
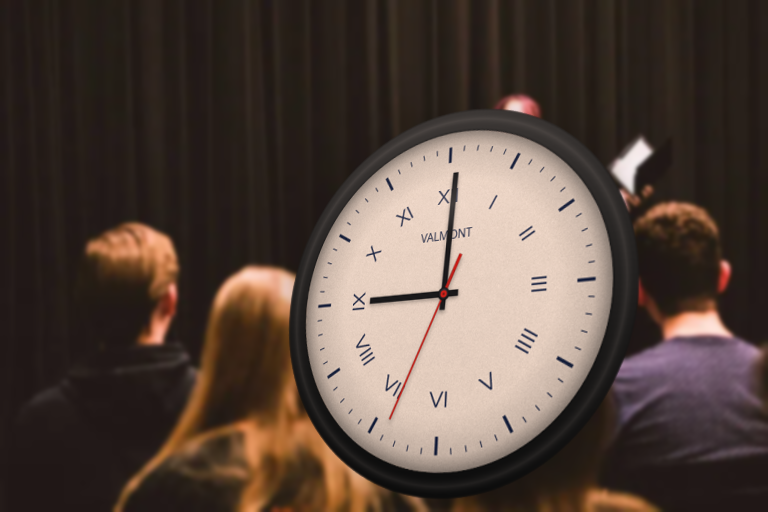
9:00:34
